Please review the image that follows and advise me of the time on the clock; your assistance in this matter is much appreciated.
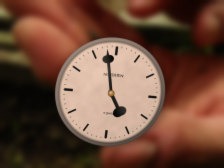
4:58
